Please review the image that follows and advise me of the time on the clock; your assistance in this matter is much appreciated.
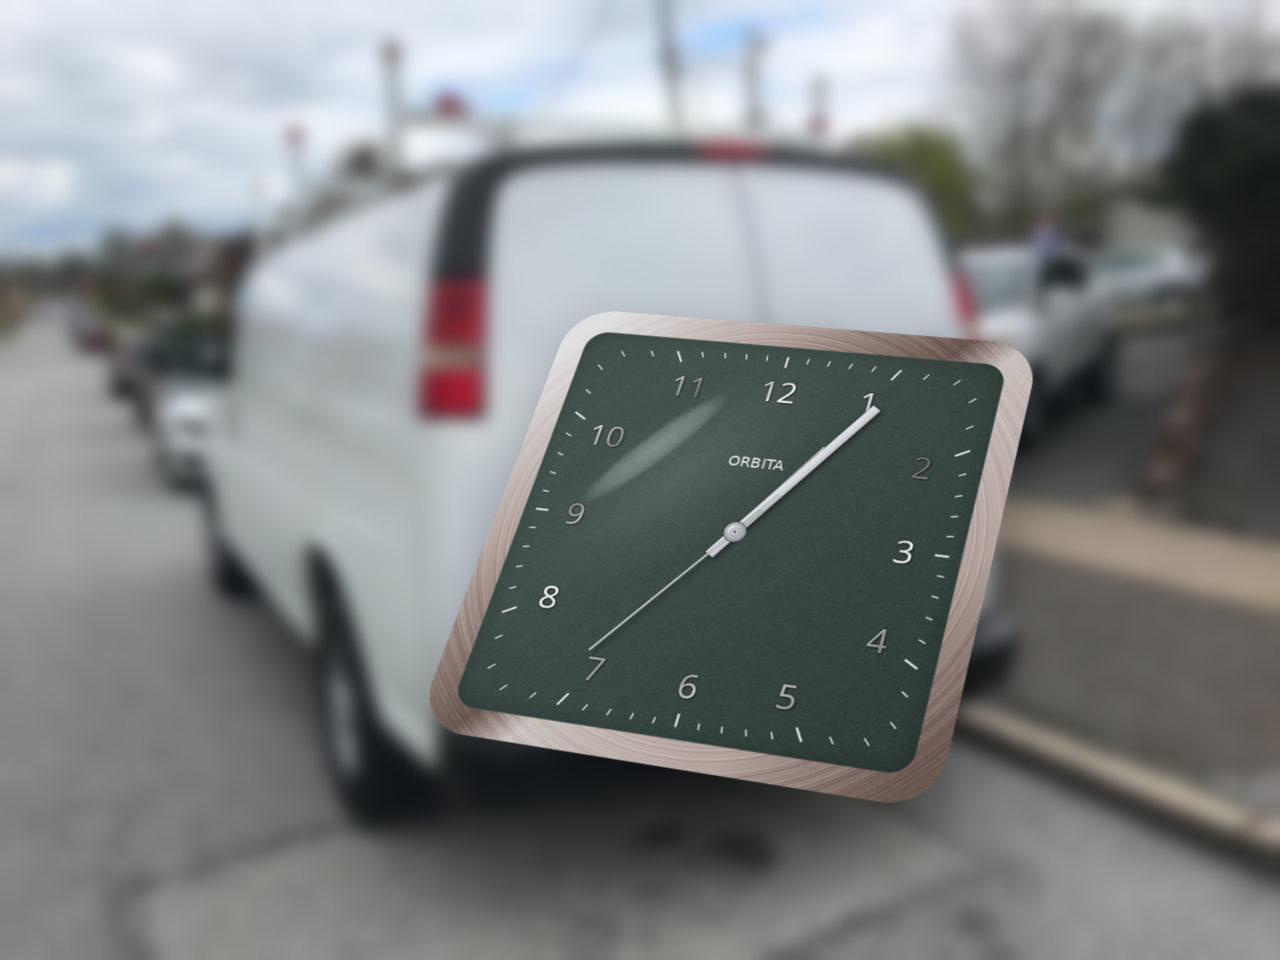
1:05:36
